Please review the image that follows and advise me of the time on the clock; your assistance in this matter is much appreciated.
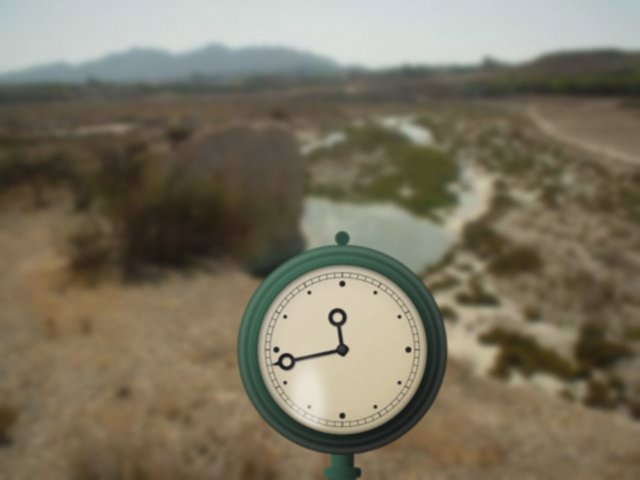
11:43
